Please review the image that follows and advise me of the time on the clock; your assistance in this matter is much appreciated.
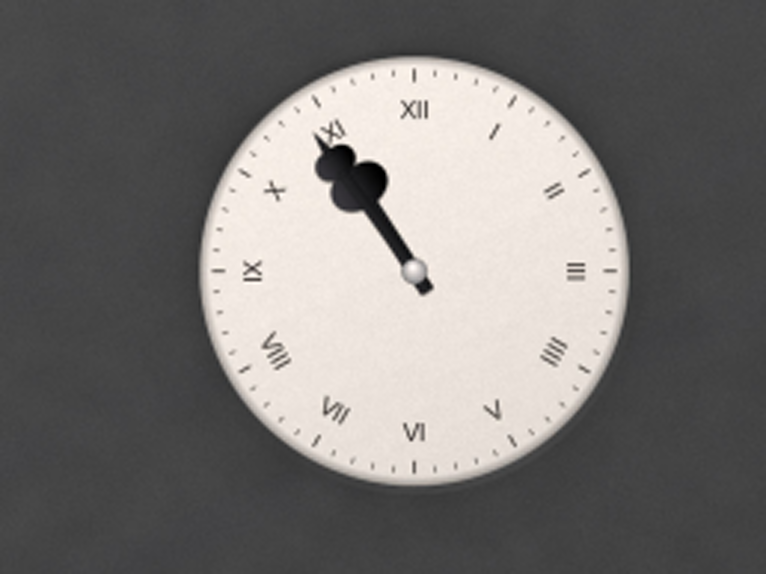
10:54
